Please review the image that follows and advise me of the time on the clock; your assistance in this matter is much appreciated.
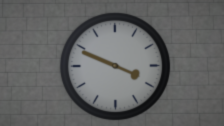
3:49
